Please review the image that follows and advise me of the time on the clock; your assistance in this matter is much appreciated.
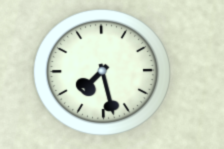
7:28
